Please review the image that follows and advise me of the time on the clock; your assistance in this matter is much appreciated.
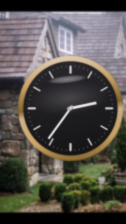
2:36
